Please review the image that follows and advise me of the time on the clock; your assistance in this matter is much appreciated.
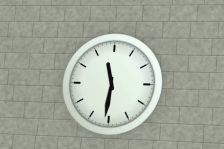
11:31
